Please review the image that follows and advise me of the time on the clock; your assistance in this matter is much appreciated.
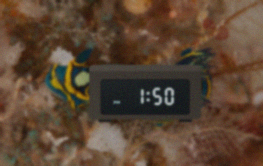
1:50
